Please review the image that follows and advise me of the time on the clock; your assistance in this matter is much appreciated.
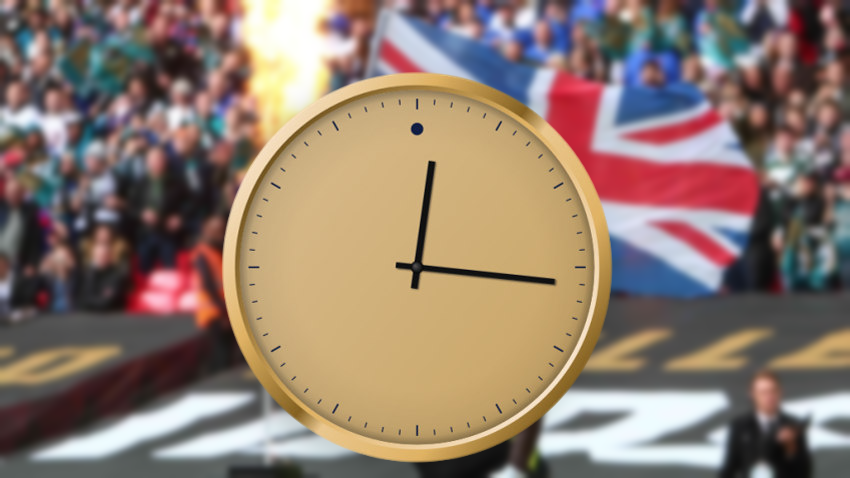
12:16
